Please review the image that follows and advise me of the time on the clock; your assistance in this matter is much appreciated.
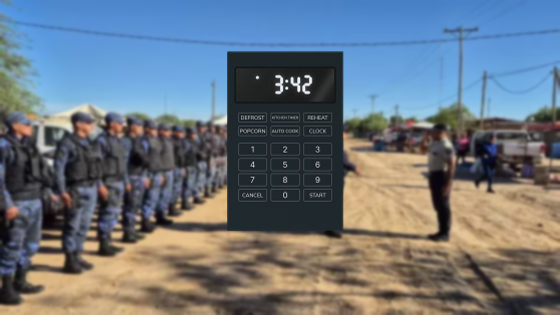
3:42
